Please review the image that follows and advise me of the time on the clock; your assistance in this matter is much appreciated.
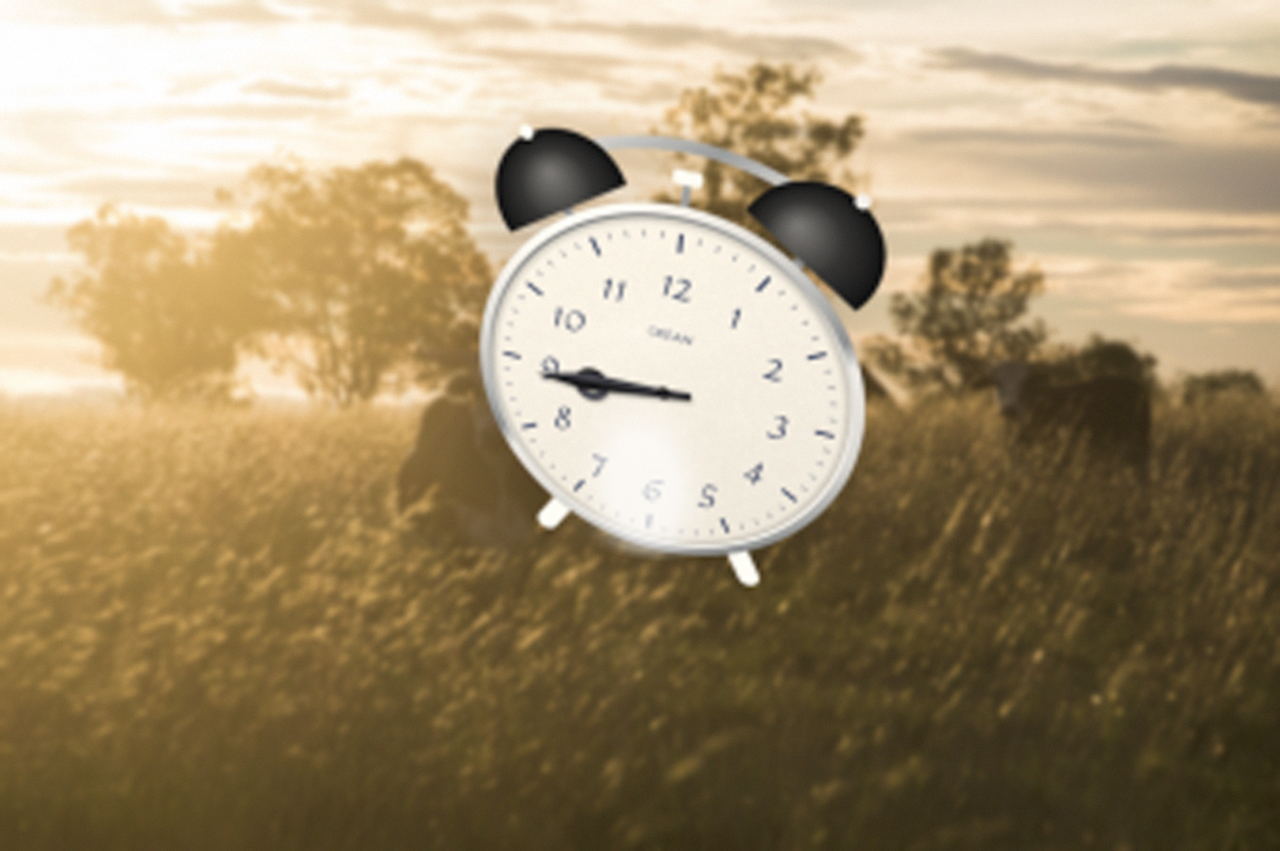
8:44
